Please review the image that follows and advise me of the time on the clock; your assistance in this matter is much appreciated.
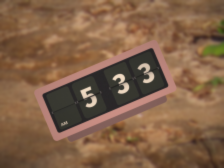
5:33
